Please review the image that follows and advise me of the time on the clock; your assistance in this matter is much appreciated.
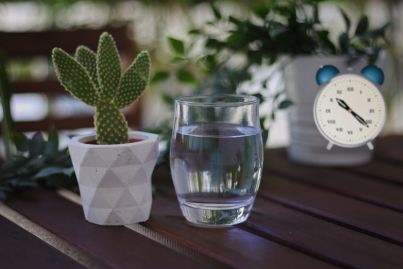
10:22
